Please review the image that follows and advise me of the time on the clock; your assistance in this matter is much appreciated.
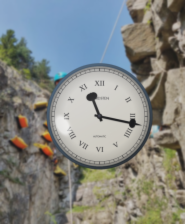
11:17
